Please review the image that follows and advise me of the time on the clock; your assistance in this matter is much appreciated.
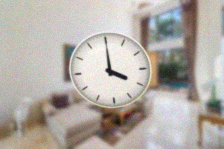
4:00
